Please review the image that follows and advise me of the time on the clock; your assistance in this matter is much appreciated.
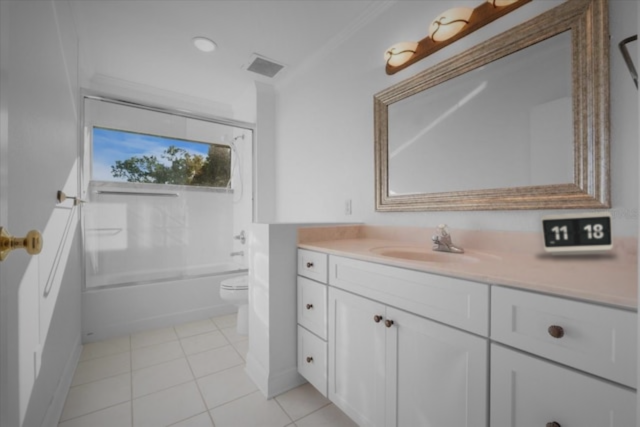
11:18
